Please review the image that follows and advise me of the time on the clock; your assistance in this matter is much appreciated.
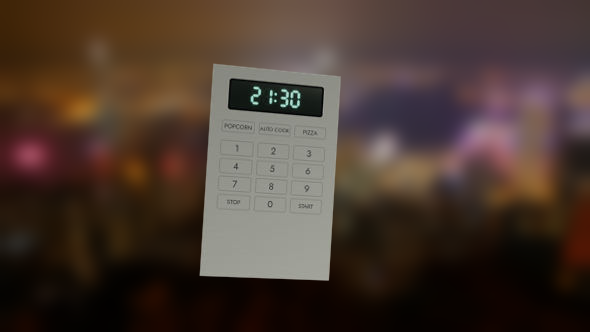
21:30
